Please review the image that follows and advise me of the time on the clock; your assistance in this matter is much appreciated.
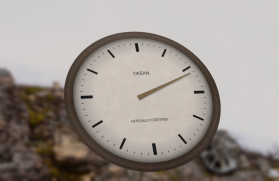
2:11
